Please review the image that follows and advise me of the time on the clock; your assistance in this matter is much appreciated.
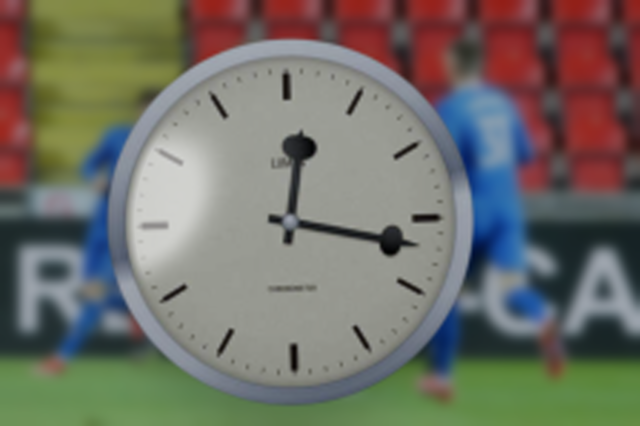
12:17
